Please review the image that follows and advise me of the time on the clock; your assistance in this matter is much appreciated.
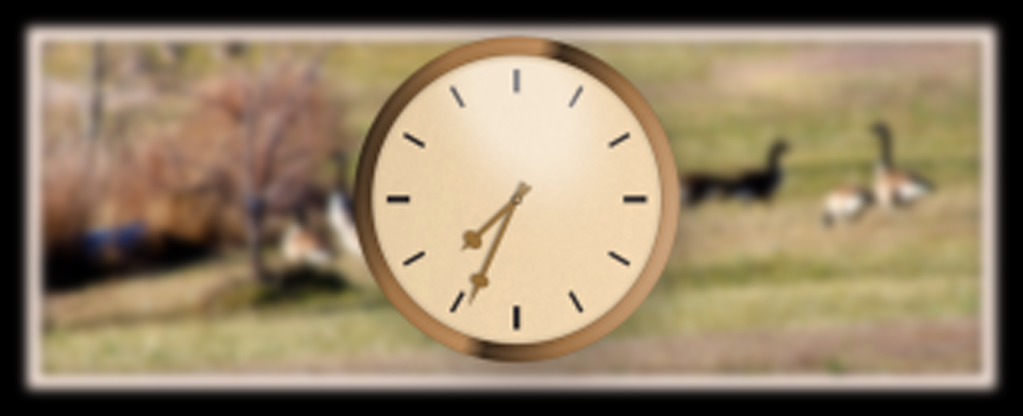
7:34
